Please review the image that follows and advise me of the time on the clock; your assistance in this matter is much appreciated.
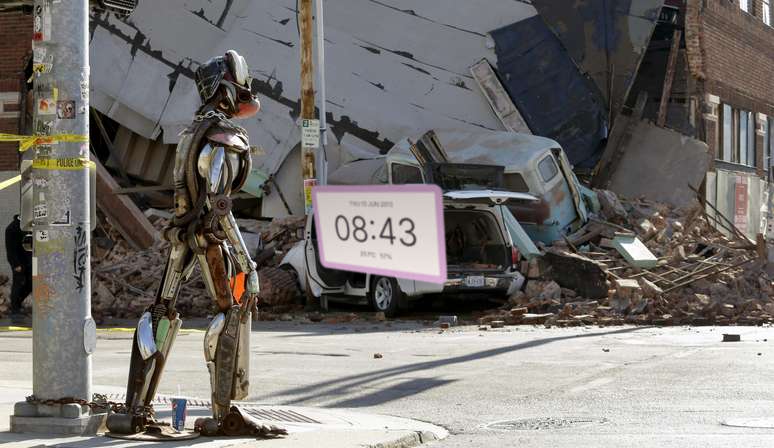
8:43
